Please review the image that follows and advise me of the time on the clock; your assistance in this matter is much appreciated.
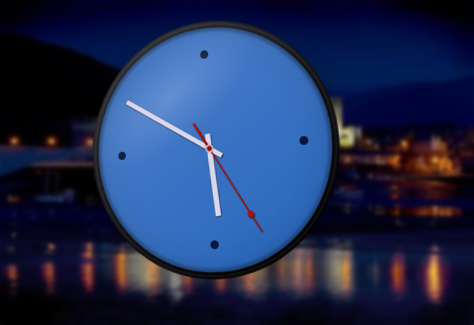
5:50:25
